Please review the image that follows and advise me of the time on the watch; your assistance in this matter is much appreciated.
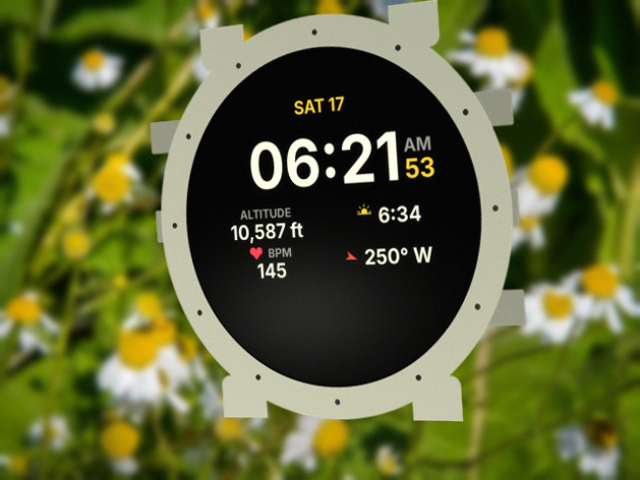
6:21:53
